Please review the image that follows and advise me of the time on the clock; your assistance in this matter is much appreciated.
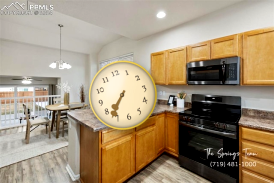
7:37
